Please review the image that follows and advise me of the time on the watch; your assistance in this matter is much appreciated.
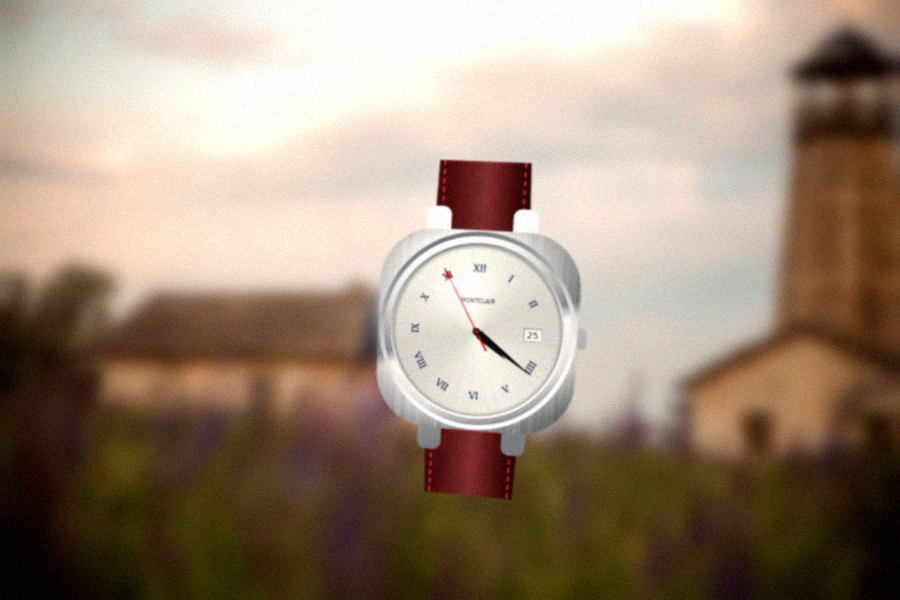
4:20:55
